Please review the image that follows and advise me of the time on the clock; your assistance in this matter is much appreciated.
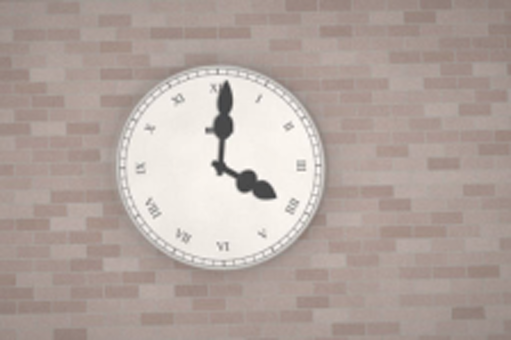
4:01
